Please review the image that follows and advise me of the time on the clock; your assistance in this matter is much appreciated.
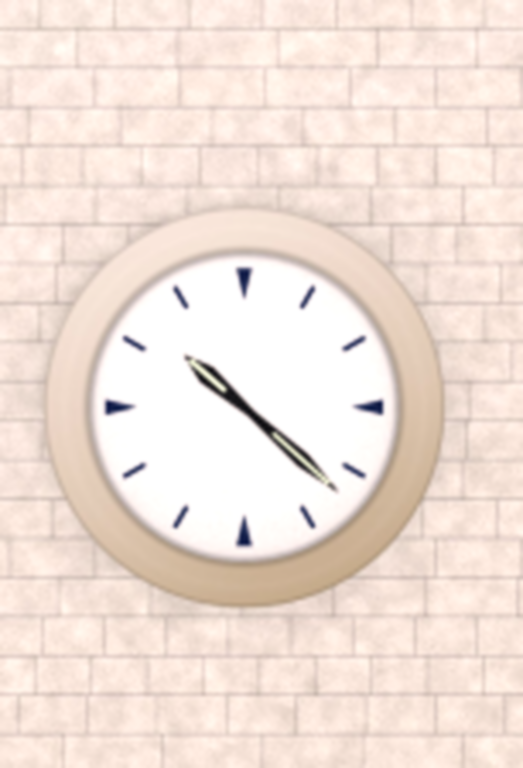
10:22
